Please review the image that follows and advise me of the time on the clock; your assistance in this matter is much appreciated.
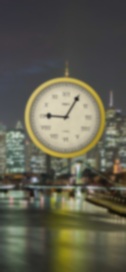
9:05
